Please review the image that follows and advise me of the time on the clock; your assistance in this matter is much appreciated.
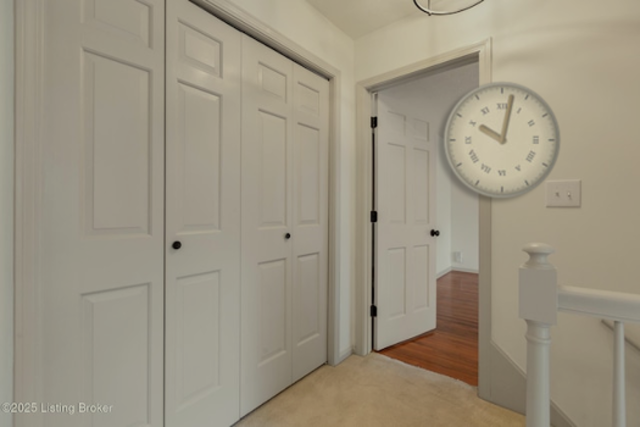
10:02
